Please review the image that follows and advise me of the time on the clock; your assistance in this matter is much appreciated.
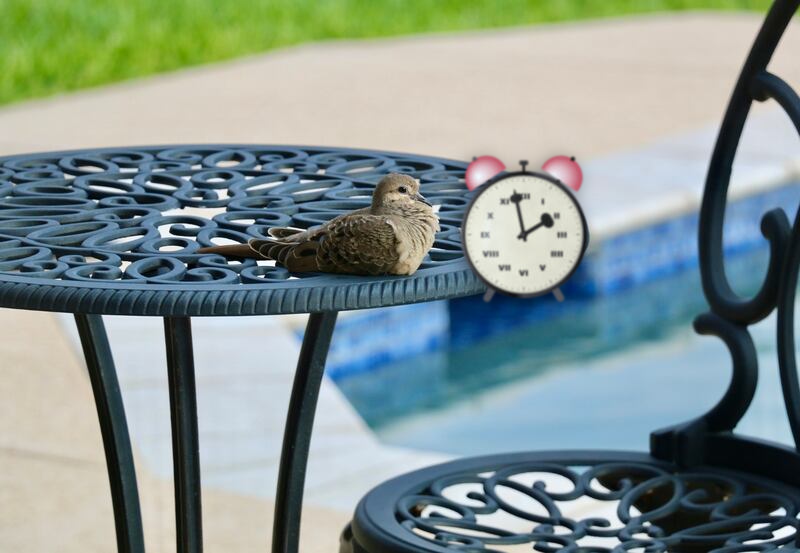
1:58
